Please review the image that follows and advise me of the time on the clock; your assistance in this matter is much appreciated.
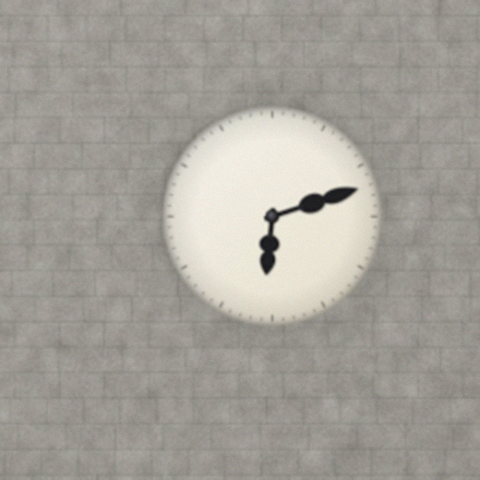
6:12
